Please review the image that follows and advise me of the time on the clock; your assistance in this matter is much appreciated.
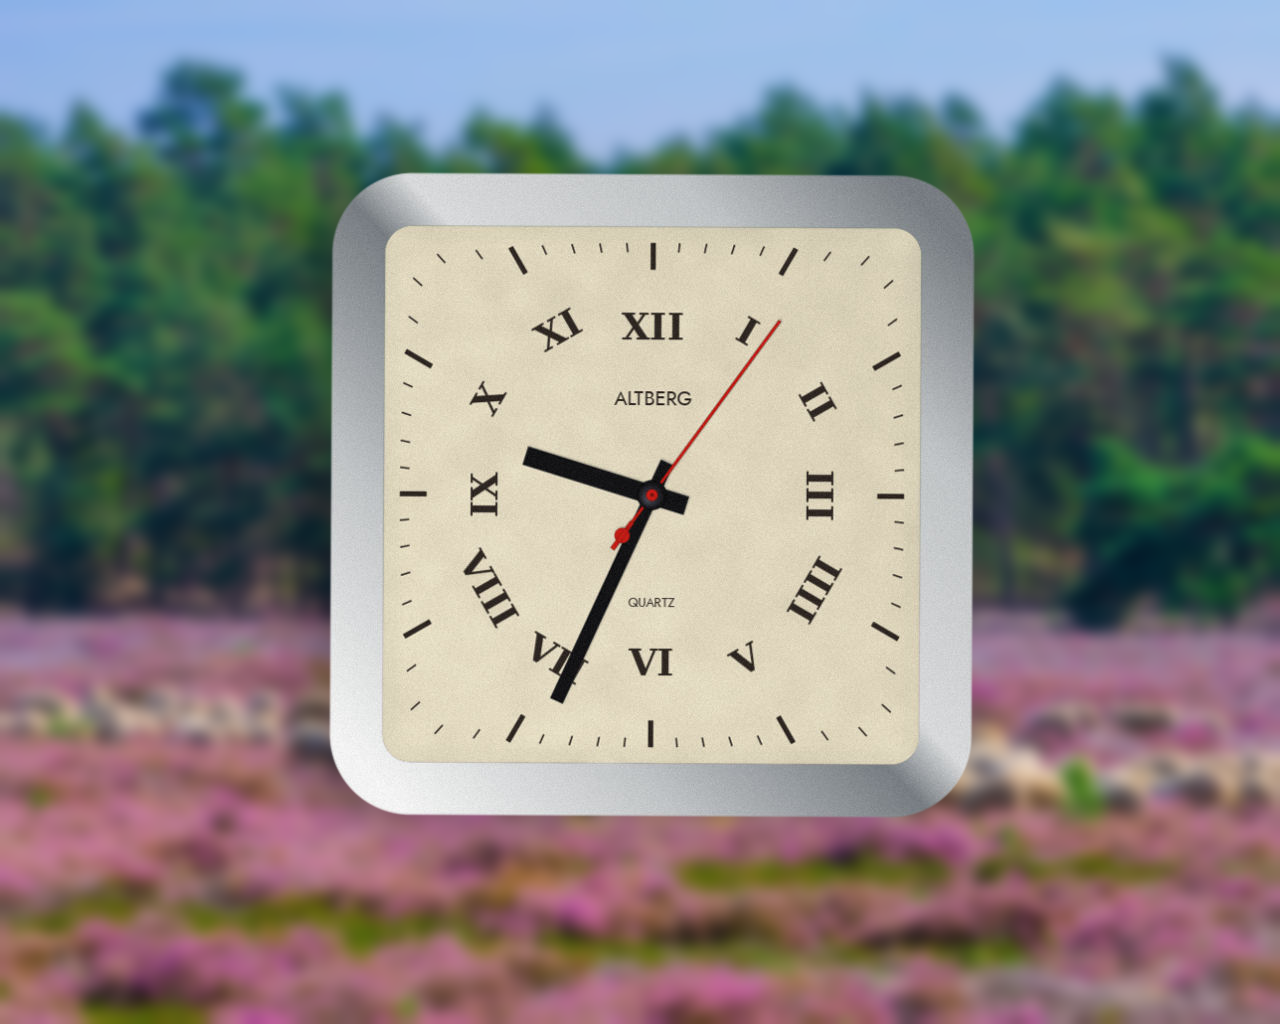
9:34:06
